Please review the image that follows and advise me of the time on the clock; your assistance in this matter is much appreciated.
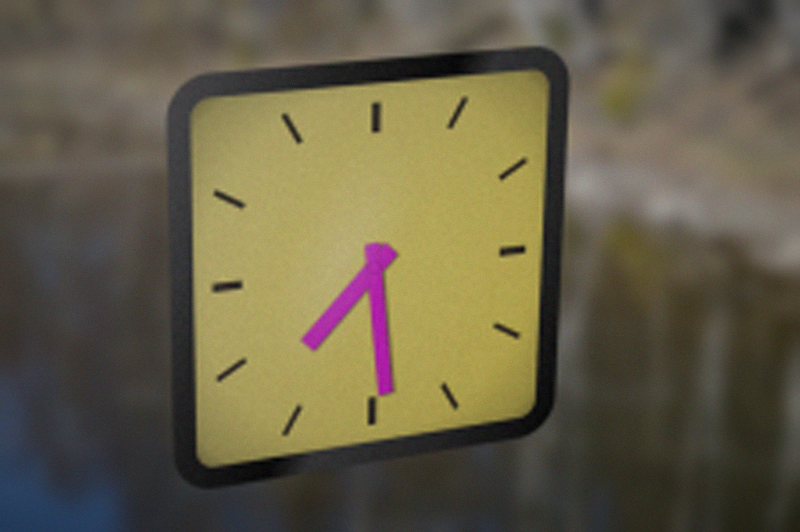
7:29
